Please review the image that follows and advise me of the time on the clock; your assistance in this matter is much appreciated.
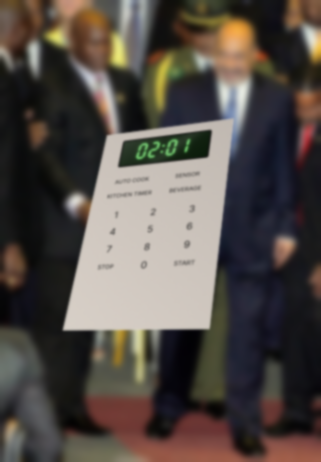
2:01
